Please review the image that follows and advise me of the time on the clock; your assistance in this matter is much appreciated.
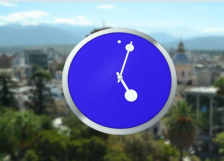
5:03
